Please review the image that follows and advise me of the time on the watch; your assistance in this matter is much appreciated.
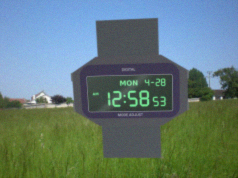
12:58:53
